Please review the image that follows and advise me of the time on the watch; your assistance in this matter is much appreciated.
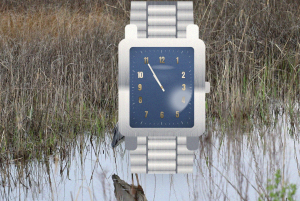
10:55
